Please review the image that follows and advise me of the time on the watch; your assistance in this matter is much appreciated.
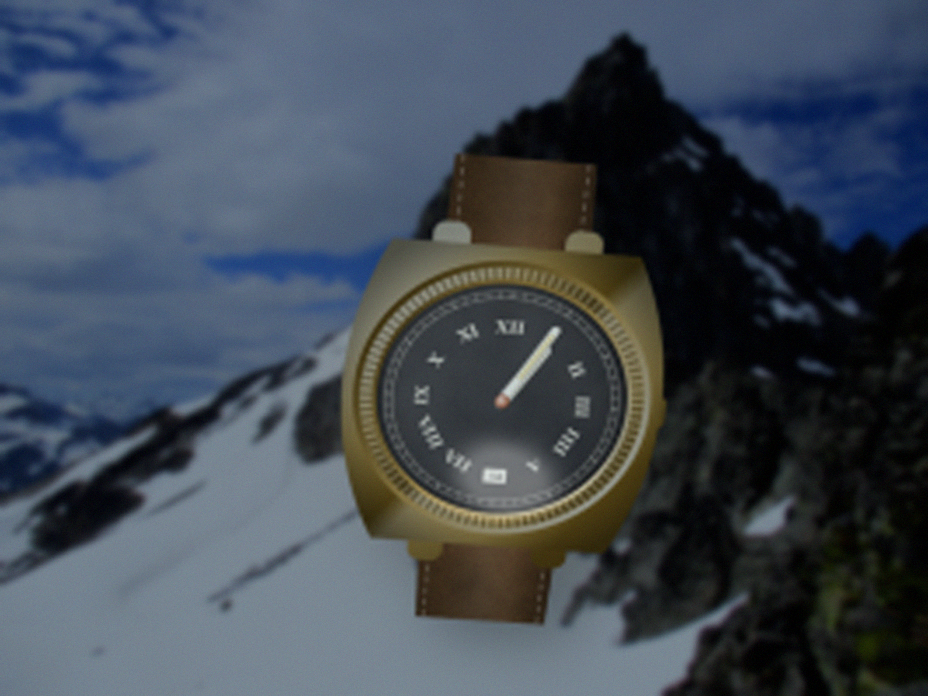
1:05
